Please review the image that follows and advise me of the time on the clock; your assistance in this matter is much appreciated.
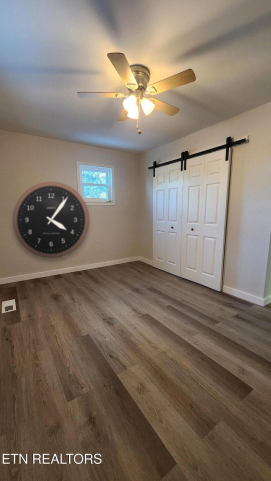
4:06
